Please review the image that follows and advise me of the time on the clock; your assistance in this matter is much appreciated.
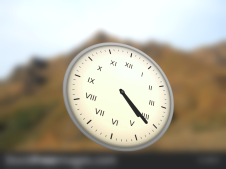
4:21
